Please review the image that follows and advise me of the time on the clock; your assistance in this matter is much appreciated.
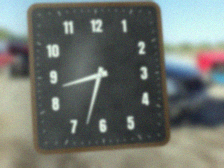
8:33
